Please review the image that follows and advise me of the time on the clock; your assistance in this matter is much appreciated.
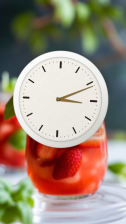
3:11
